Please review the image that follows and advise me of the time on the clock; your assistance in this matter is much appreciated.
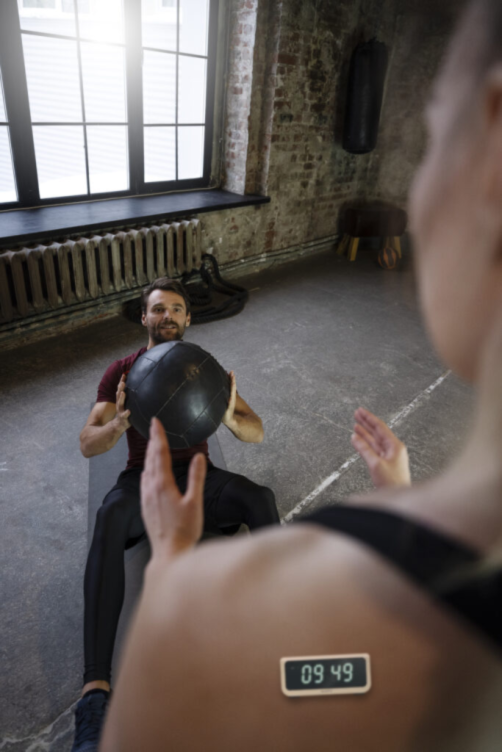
9:49
